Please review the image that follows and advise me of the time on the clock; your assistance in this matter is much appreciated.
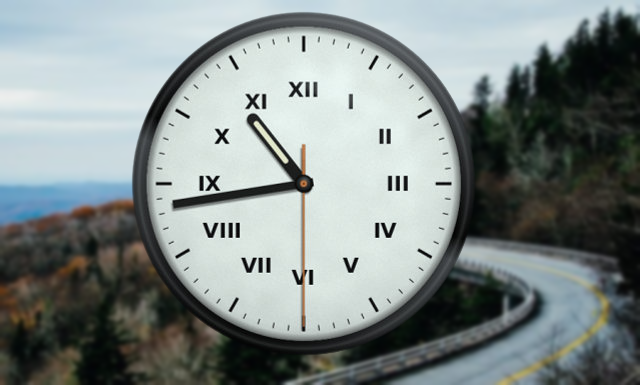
10:43:30
